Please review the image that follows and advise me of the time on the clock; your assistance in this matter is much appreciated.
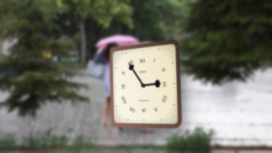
2:54
